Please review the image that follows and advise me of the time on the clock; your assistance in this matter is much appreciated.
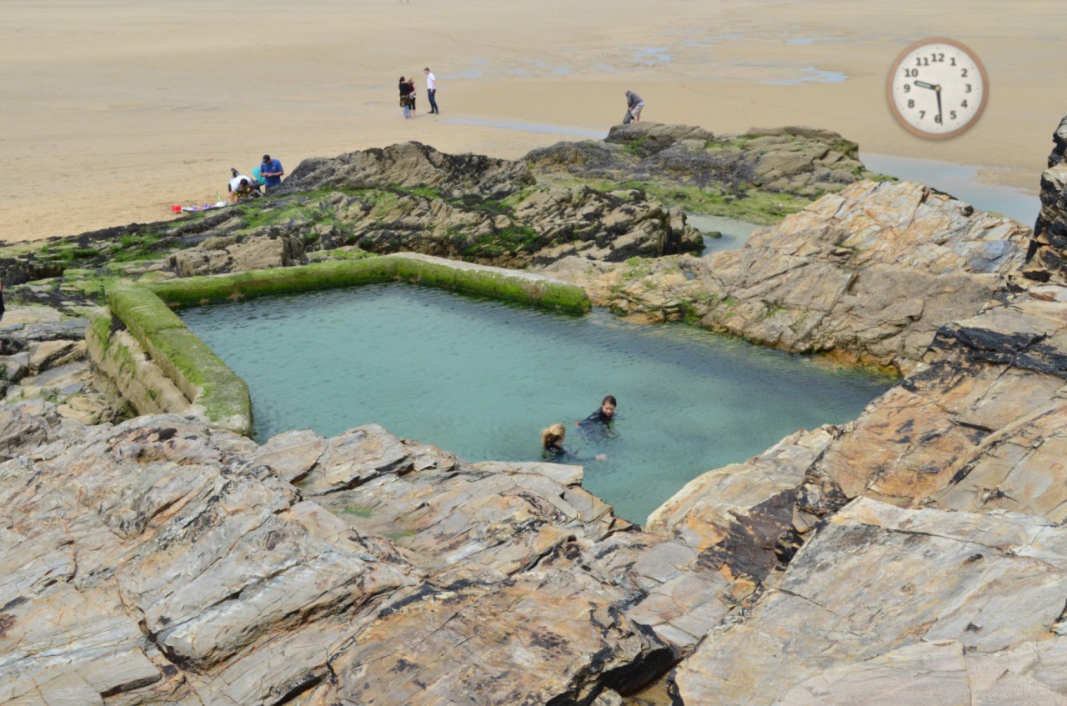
9:29
